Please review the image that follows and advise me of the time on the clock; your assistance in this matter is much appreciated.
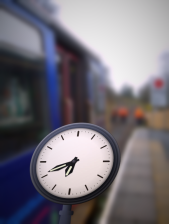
6:41
